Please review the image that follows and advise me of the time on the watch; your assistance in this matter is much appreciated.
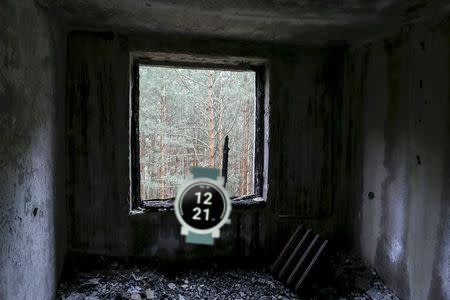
12:21
